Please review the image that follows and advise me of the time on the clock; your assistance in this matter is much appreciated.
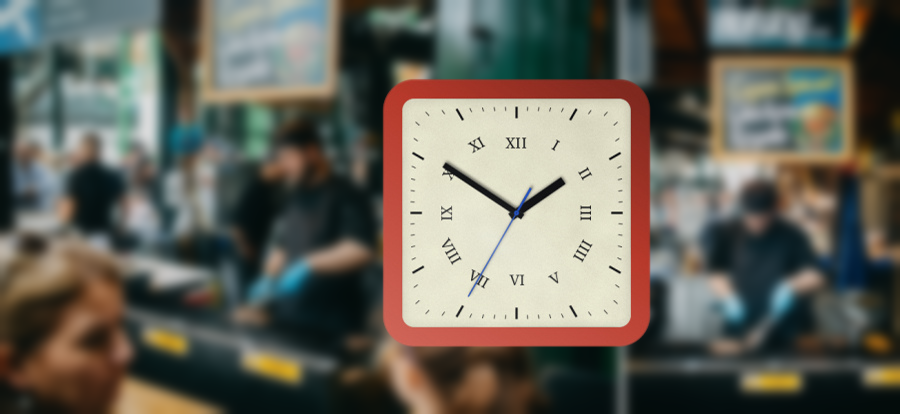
1:50:35
